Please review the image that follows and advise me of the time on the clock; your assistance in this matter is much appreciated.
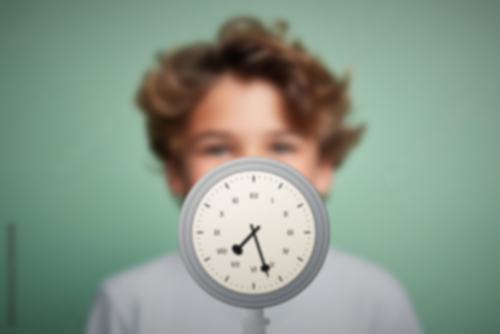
7:27
